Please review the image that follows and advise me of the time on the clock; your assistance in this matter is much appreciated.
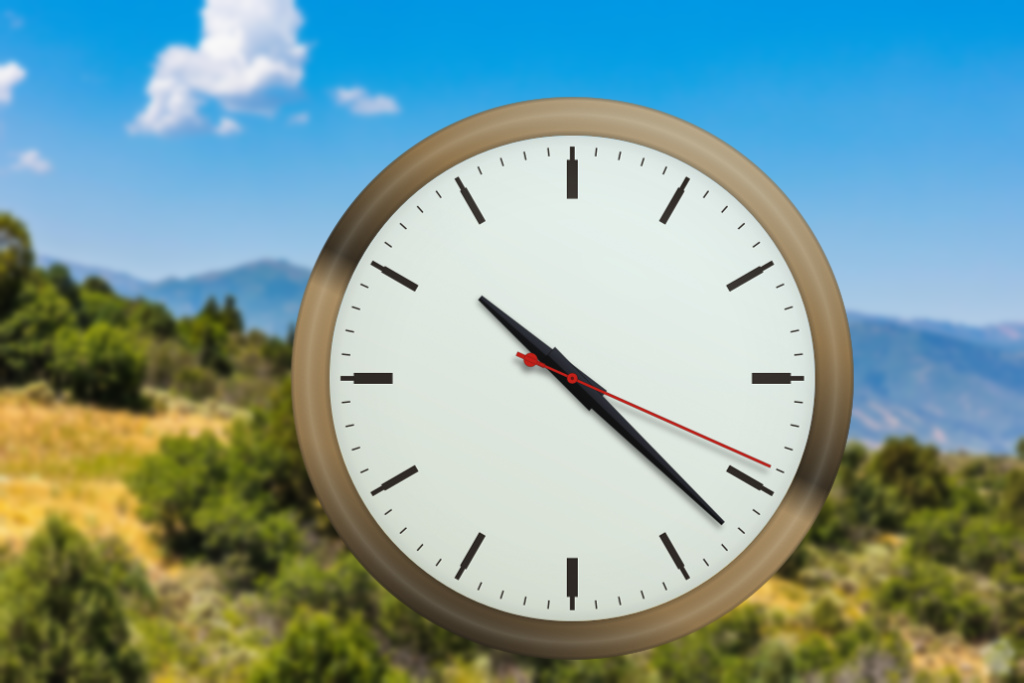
10:22:19
